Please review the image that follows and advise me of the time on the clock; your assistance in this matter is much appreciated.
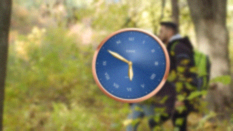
5:50
